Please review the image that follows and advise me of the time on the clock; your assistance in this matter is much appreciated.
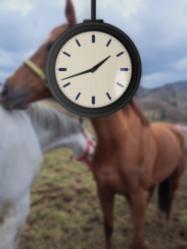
1:42
